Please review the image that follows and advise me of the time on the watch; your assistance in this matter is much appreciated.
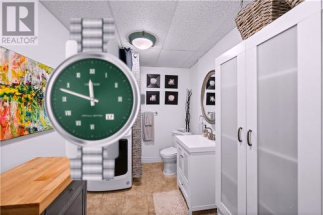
11:48
